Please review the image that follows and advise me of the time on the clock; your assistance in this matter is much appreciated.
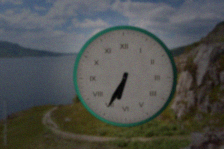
6:35
